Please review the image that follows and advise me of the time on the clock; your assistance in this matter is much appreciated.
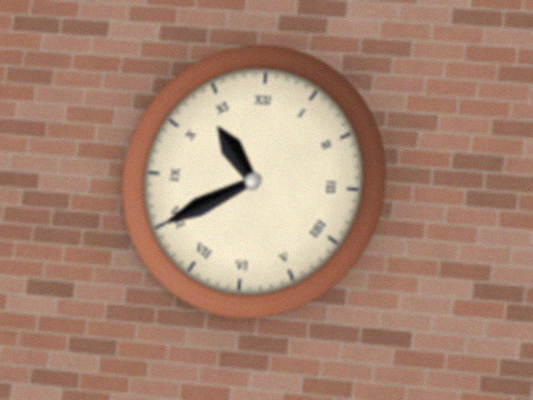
10:40
